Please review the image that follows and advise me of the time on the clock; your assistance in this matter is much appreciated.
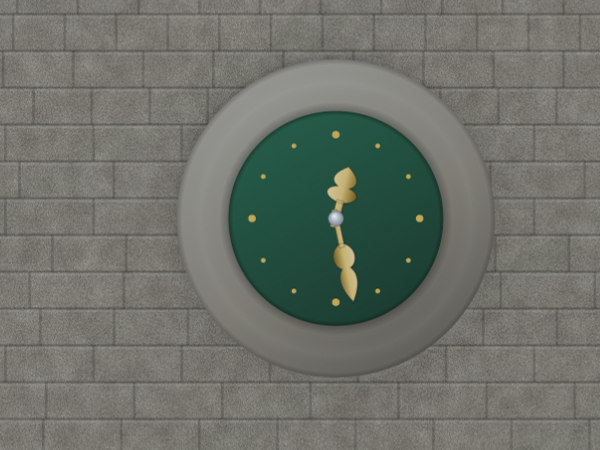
12:28
